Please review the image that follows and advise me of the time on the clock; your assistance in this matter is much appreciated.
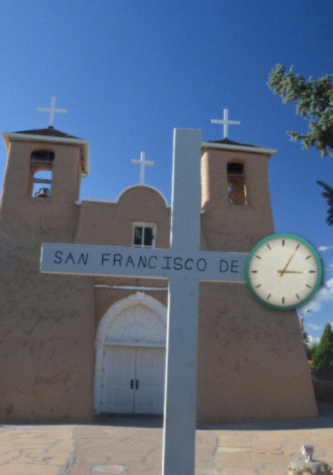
3:05
